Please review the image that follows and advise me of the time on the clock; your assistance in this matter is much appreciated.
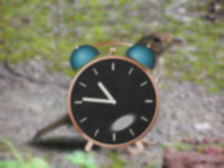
10:46
